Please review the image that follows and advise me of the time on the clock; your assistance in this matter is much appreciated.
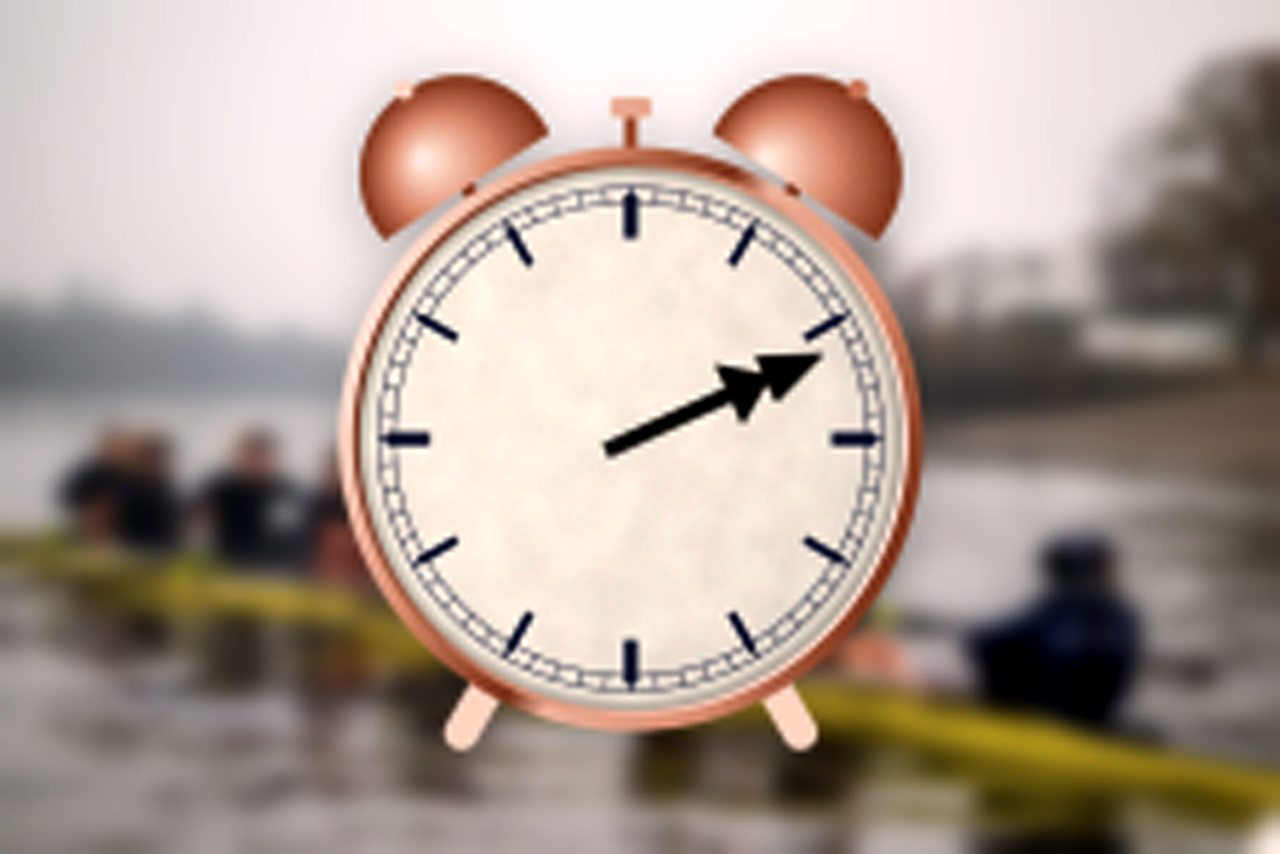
2:11
